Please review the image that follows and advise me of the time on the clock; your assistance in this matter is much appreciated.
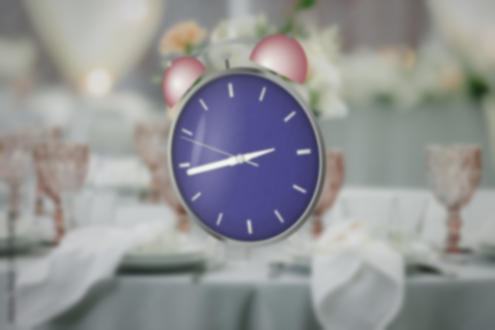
2:43:49
